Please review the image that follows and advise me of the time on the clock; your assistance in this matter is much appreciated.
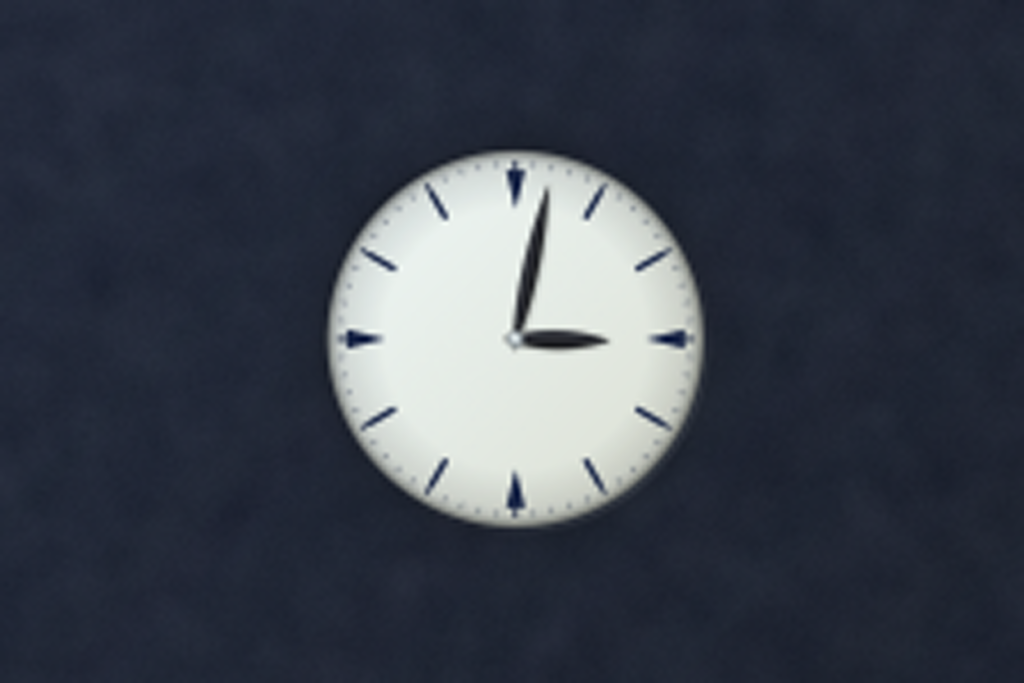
3:02
